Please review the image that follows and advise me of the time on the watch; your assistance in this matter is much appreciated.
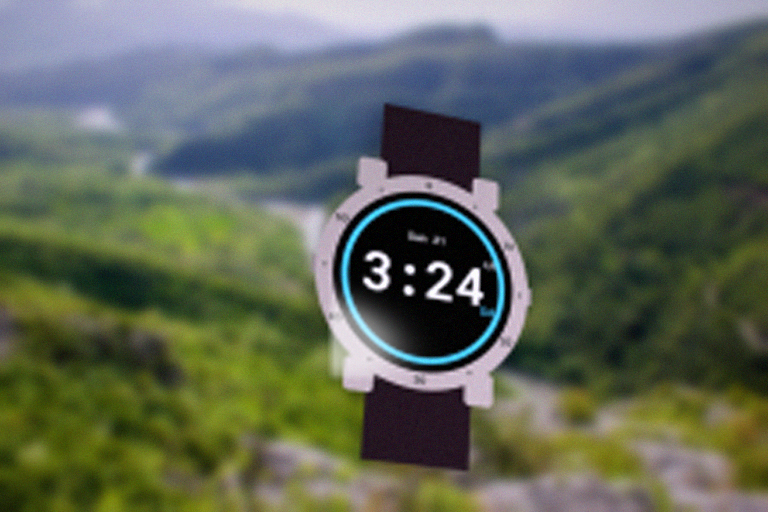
3:24
